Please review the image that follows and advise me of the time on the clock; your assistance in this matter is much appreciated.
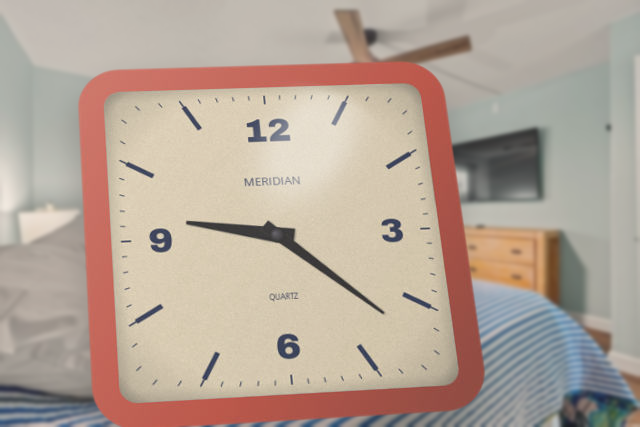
9:22
